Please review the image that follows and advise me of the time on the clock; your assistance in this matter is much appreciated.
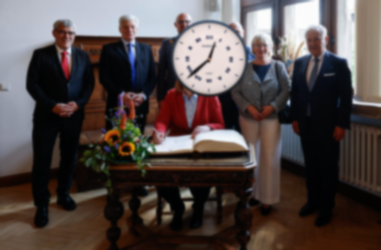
12:38
